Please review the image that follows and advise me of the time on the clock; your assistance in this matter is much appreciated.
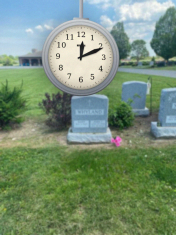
12:11
